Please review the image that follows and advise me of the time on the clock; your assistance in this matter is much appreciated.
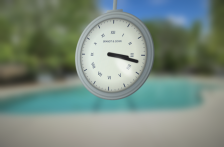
3:17
